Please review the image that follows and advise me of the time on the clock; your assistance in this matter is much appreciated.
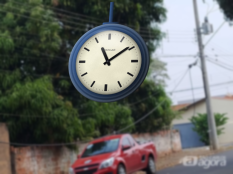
11:09
